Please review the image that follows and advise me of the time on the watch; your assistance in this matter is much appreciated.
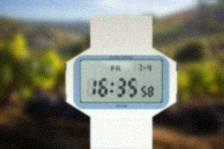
16:35:58
